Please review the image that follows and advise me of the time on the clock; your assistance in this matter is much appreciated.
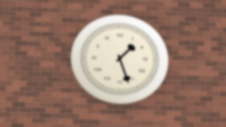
1:27
